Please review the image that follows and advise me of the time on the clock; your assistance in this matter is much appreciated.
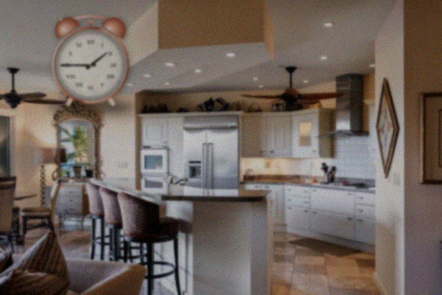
1:45
